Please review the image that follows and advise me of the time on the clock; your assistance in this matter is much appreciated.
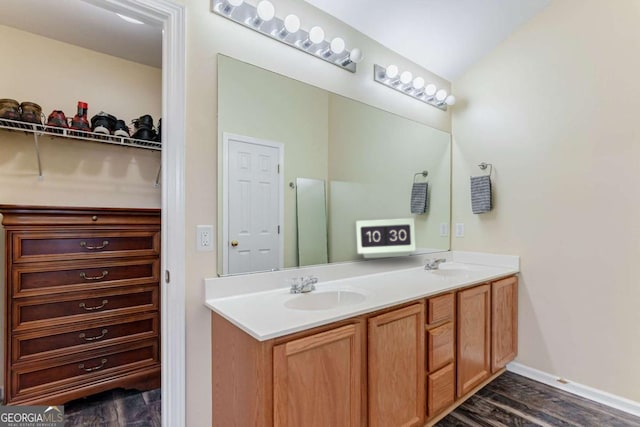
10:30
